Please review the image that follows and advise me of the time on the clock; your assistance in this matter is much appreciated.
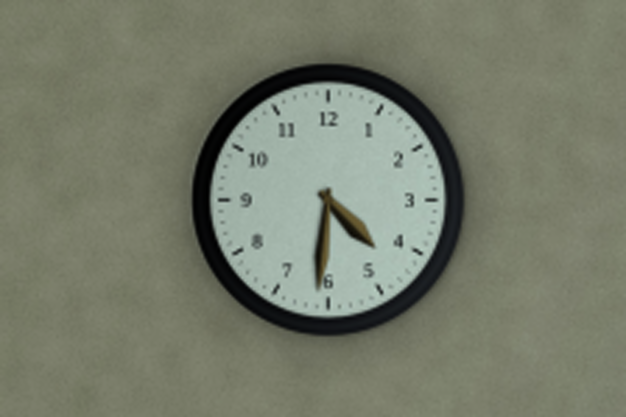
4:31
